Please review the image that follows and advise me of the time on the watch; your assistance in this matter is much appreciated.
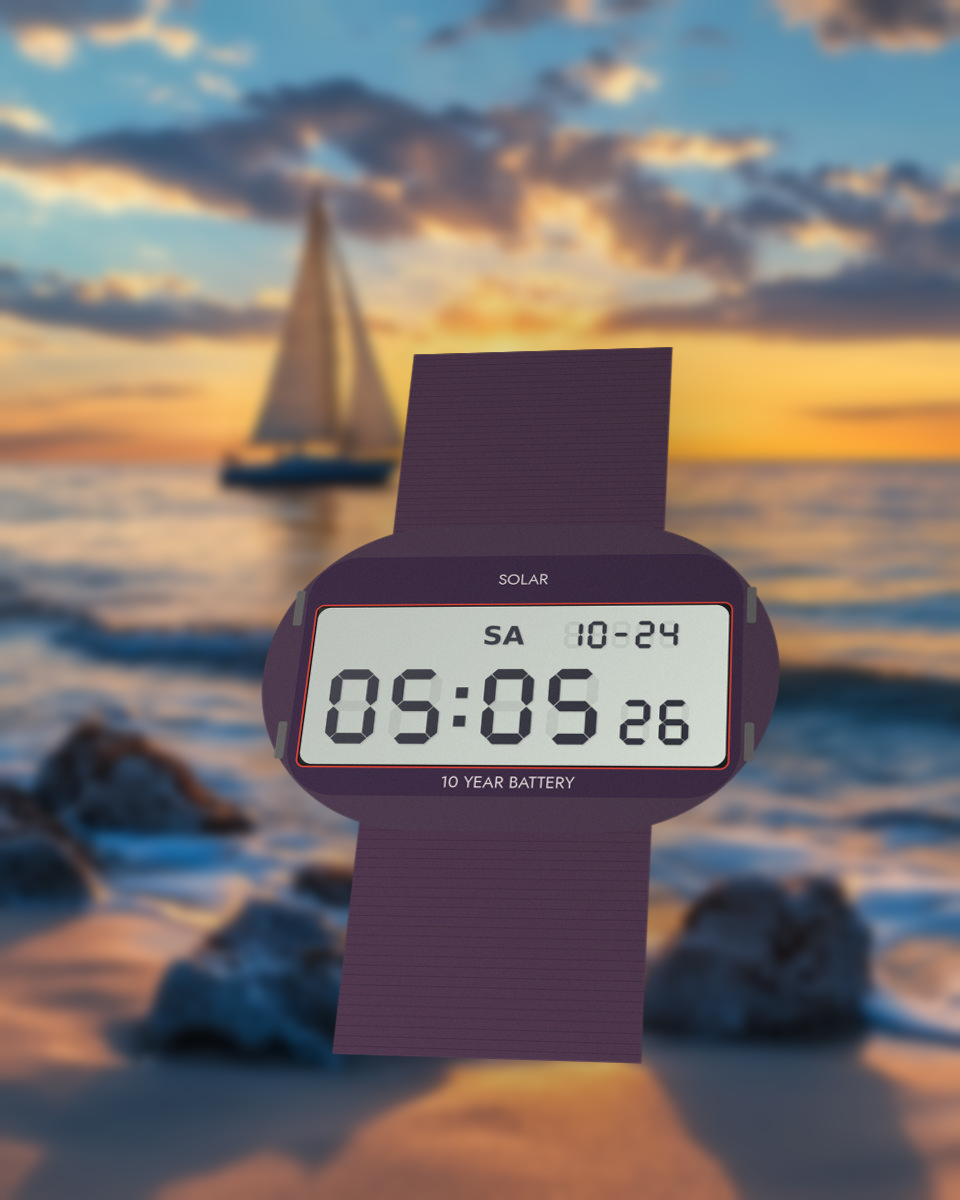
5:05:26
